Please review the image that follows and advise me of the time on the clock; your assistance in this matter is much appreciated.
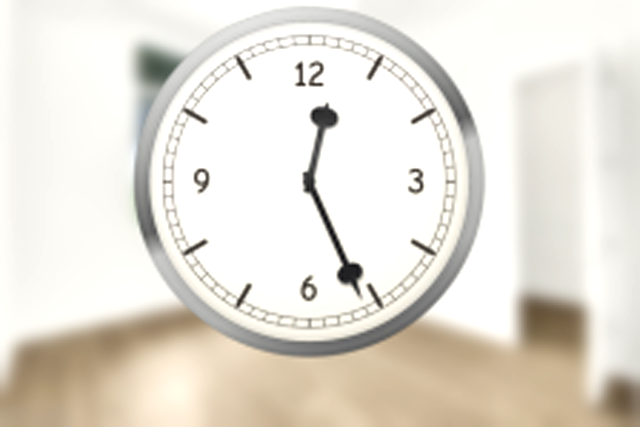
12:26
